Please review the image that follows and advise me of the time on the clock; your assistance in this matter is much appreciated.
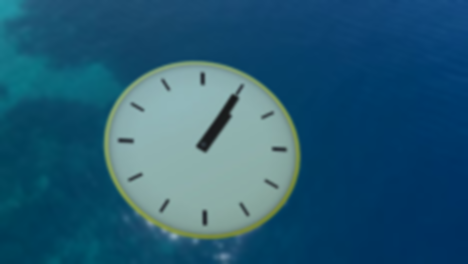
1:05
